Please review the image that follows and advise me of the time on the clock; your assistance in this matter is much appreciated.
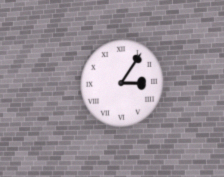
3:06
